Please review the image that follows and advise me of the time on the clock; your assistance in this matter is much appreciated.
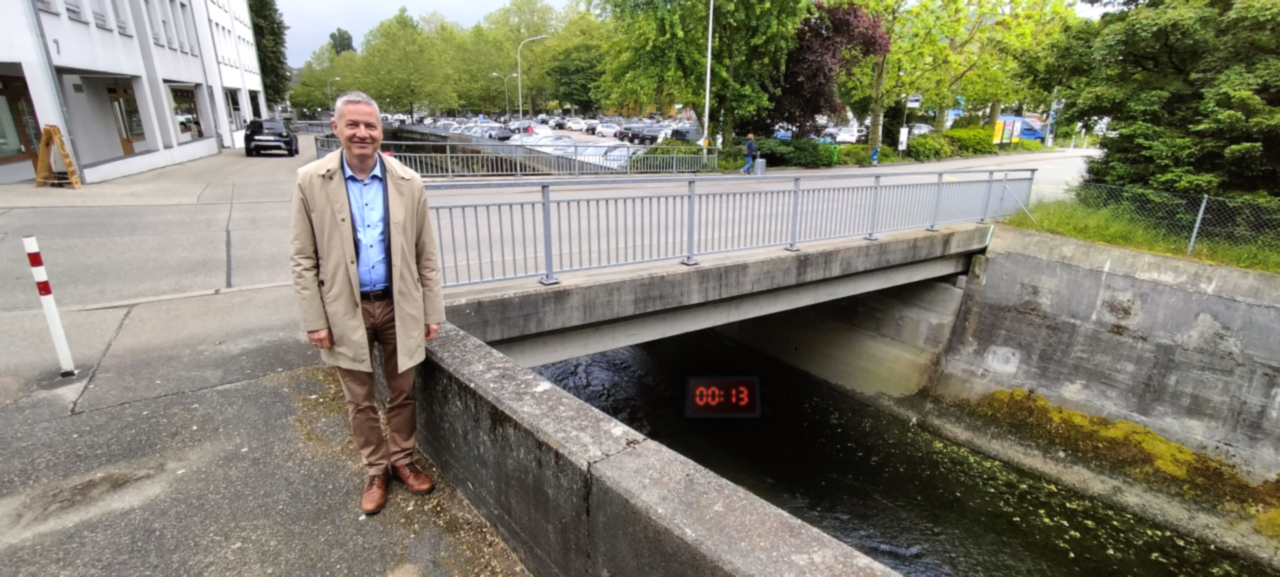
0:13
